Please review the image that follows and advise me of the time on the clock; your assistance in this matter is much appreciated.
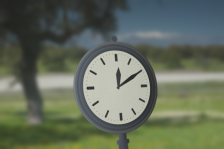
12:10
